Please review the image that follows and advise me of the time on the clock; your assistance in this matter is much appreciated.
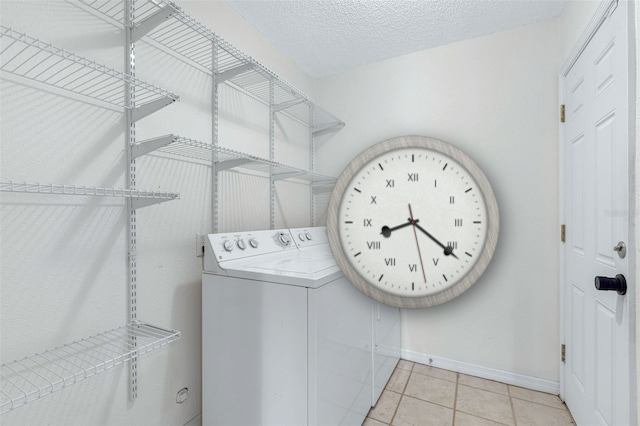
8:21:28
